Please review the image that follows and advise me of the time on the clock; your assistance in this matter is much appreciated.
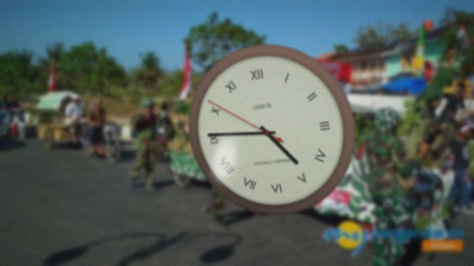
4:45:51
